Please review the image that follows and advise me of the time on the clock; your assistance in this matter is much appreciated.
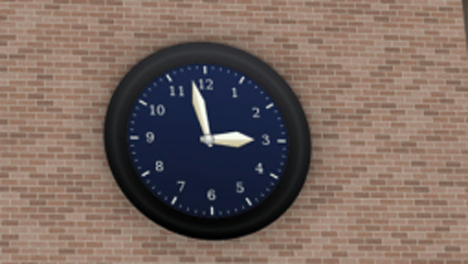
2:58
